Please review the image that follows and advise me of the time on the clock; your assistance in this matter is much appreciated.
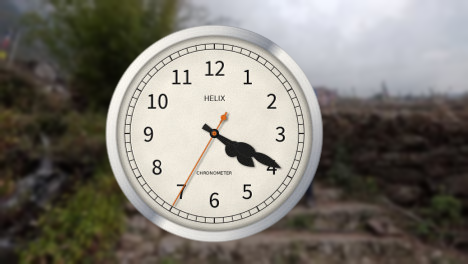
4:19:35
